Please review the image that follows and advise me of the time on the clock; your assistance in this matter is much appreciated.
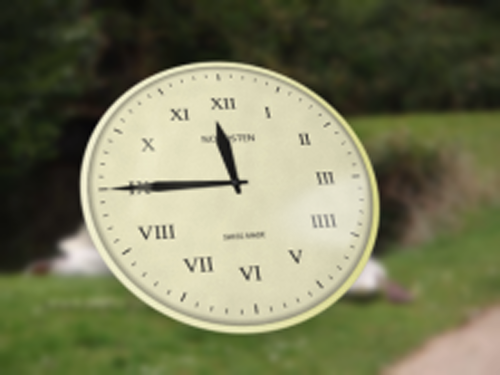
11:45
